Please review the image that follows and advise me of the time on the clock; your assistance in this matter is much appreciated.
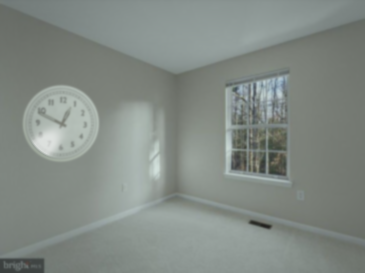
12:49
